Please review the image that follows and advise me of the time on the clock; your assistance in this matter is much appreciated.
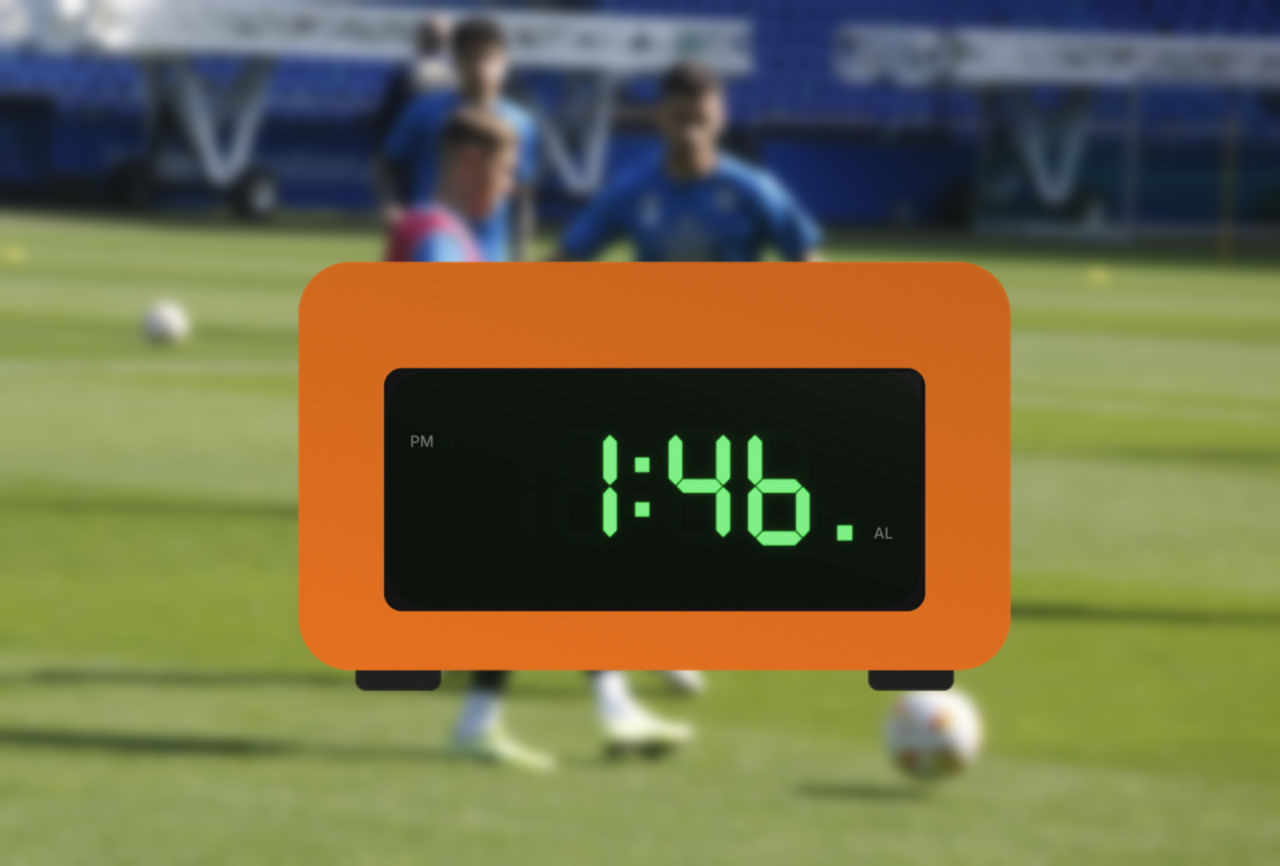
1:46
